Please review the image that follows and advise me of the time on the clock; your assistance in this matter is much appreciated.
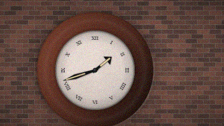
1:42
